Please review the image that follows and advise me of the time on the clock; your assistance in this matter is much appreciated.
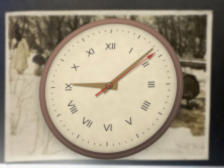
9:08:09
